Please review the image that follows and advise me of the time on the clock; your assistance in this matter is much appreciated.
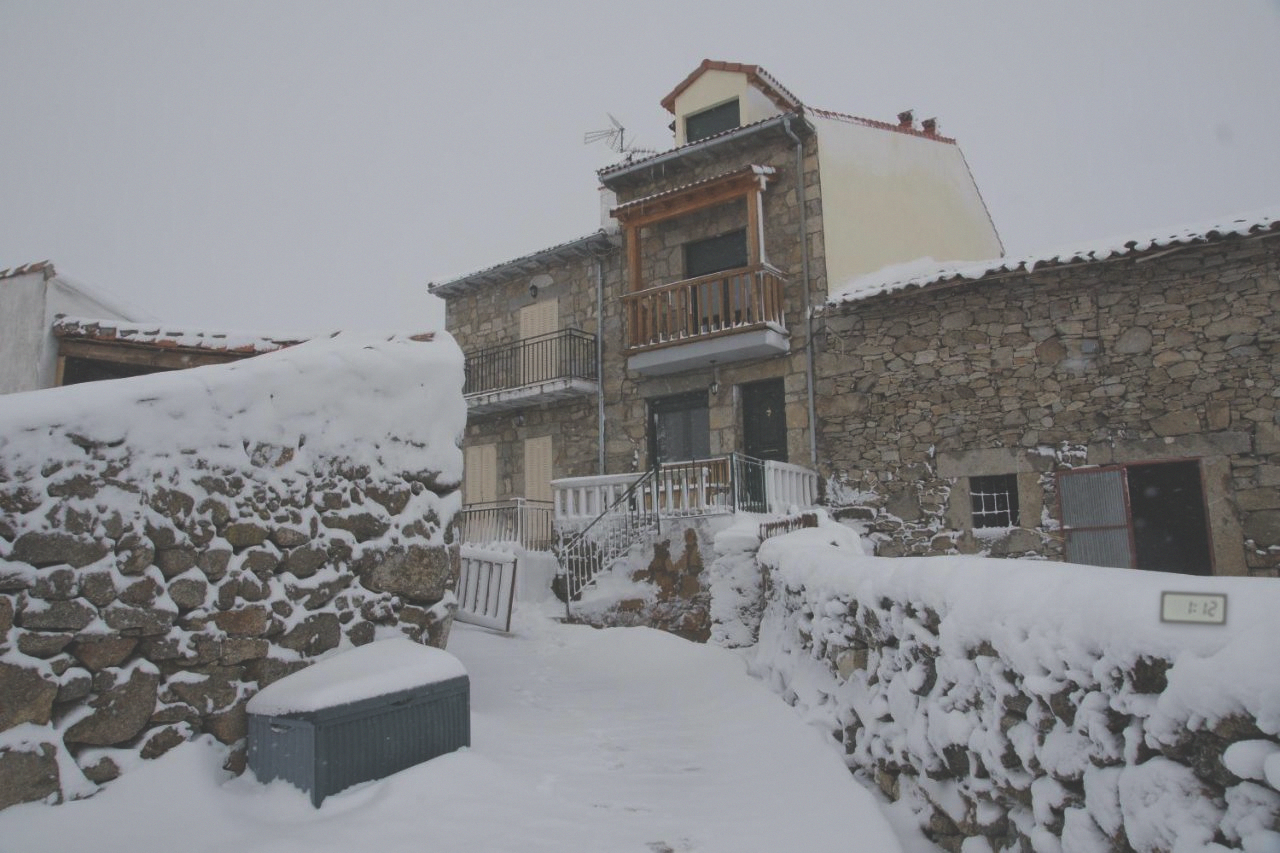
1:12
